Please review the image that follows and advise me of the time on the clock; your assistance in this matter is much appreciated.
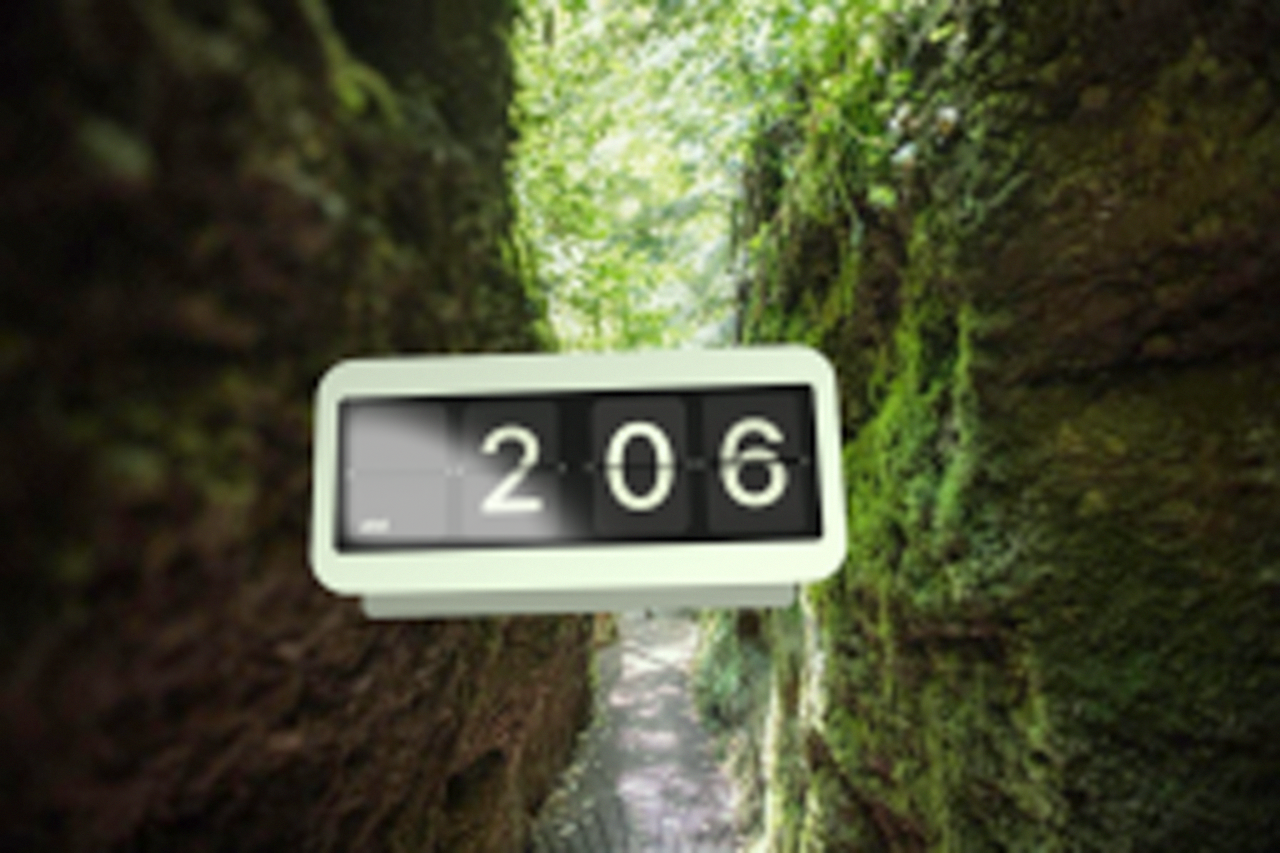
2:06
